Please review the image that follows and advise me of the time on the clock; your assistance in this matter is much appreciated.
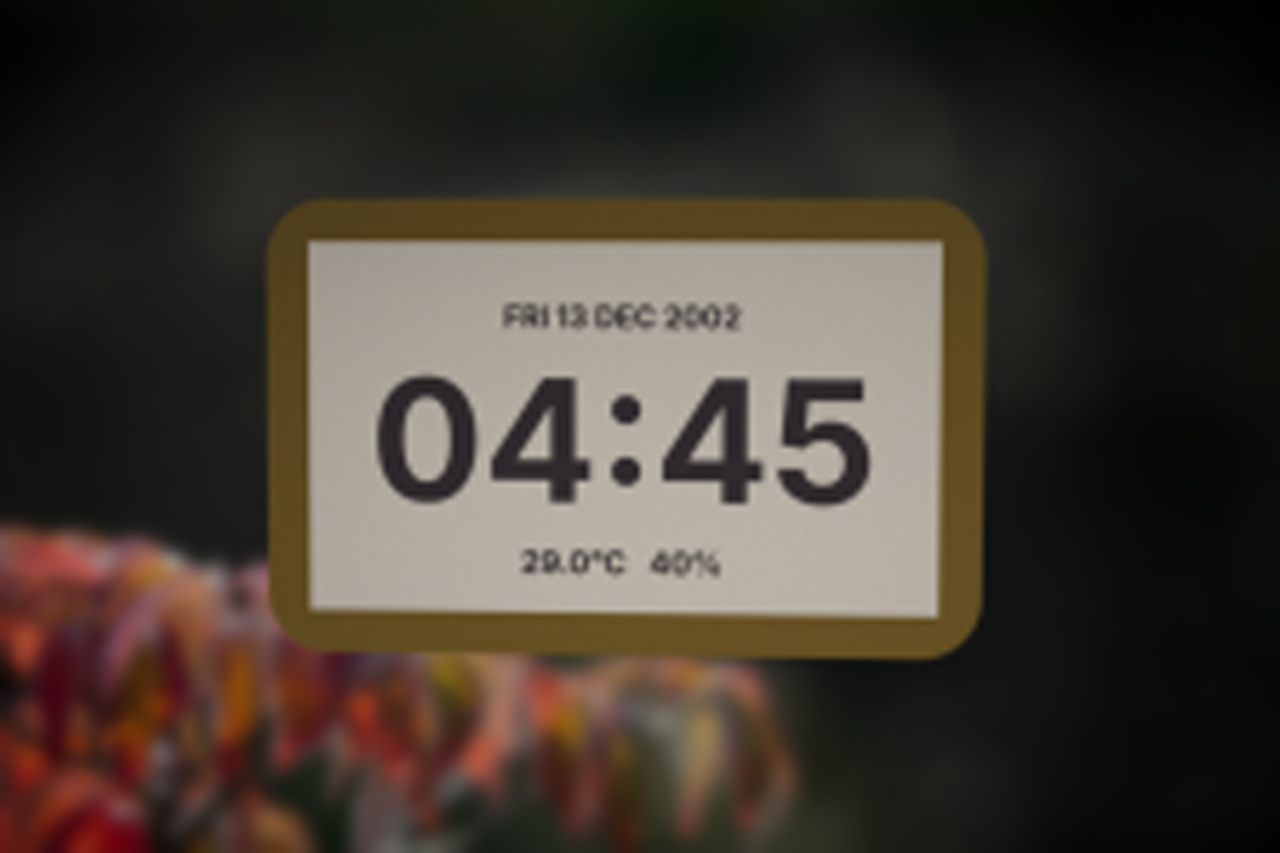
4:45
